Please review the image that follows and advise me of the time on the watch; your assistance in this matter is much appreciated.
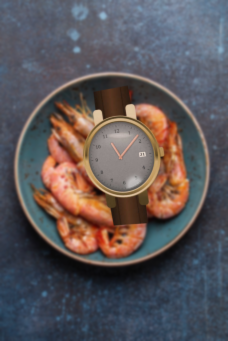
11:08
